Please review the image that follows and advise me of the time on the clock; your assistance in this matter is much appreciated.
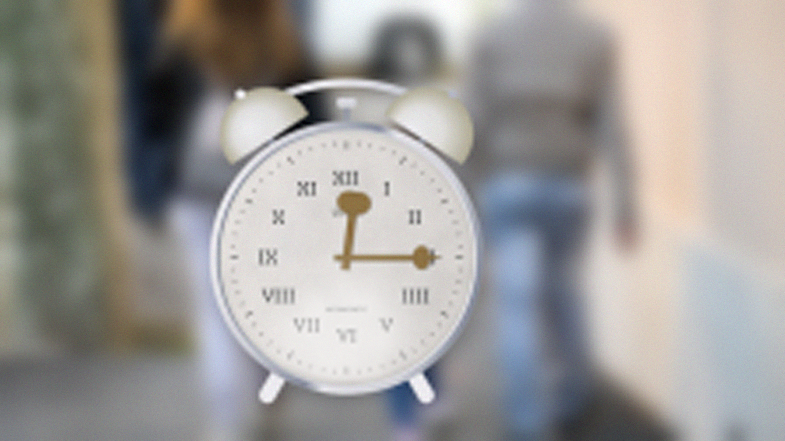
12:15
